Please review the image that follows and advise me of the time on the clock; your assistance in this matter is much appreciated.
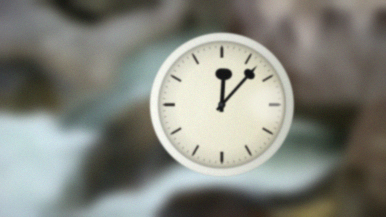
12:07
